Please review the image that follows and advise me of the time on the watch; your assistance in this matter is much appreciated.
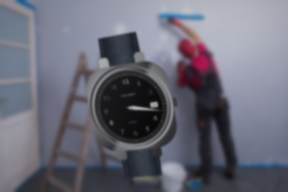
3:17
